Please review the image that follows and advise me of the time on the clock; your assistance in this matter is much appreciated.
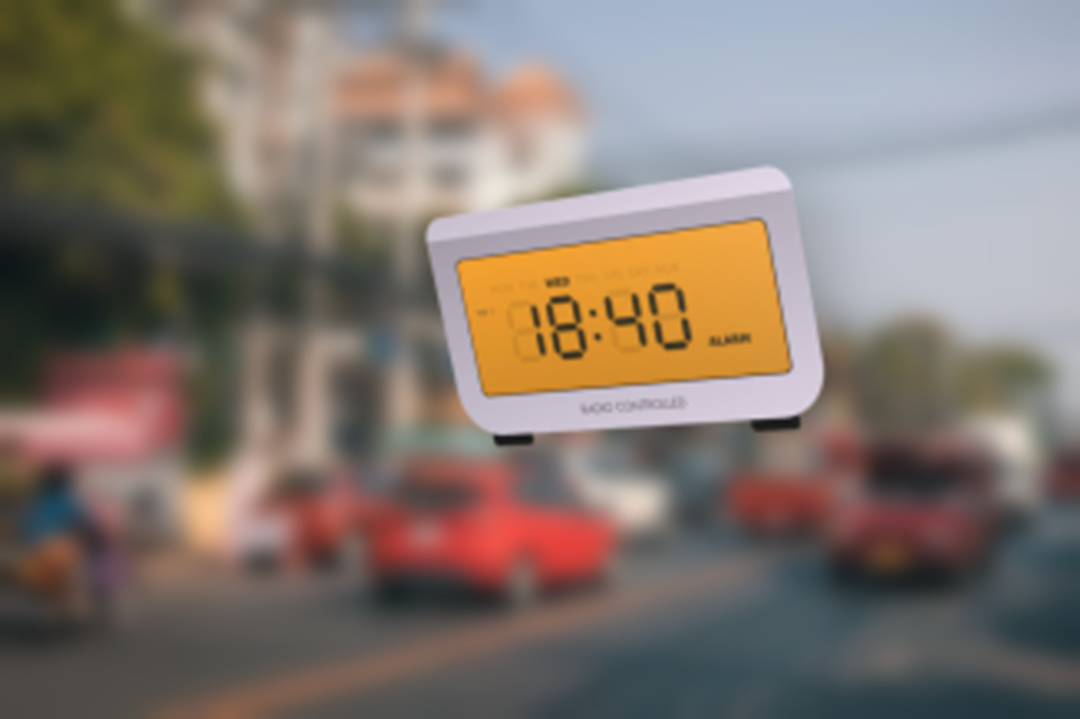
18:40
